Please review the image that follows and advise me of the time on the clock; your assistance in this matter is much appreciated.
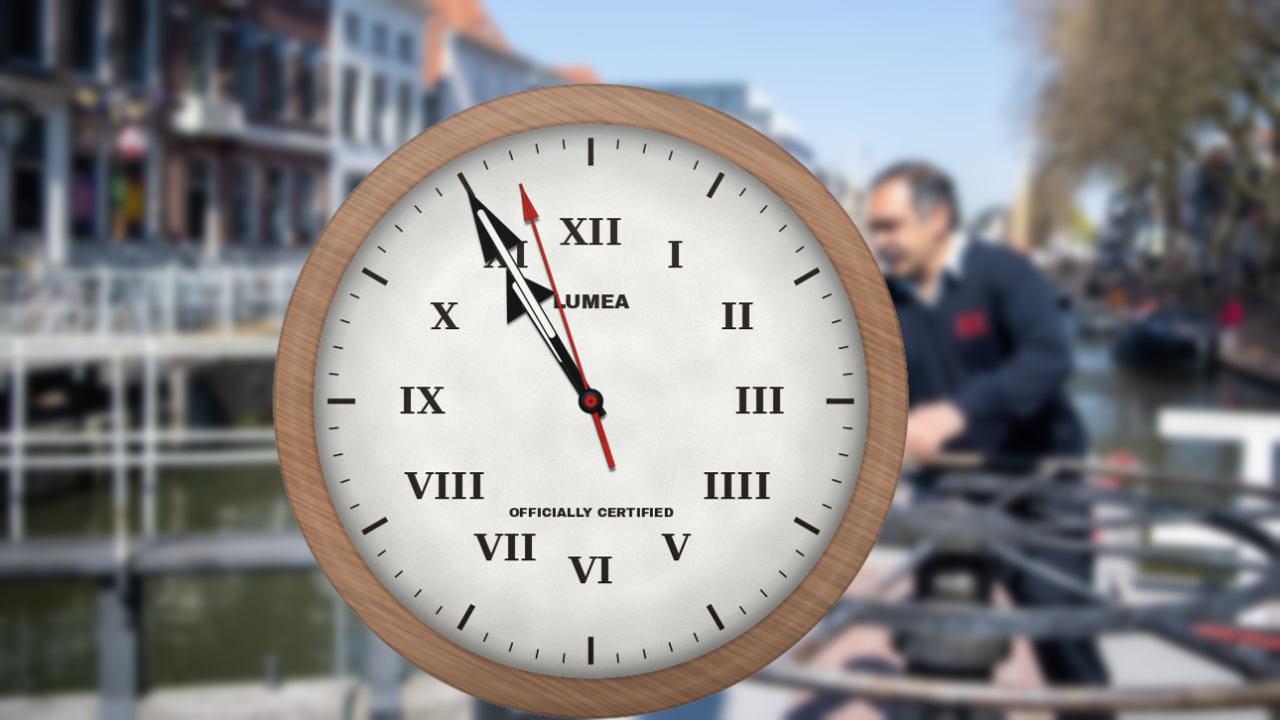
10:54:57
